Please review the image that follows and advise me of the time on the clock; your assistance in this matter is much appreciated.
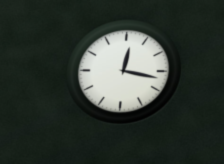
12:17
